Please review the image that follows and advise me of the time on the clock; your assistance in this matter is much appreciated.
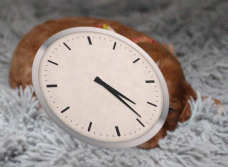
4:24
